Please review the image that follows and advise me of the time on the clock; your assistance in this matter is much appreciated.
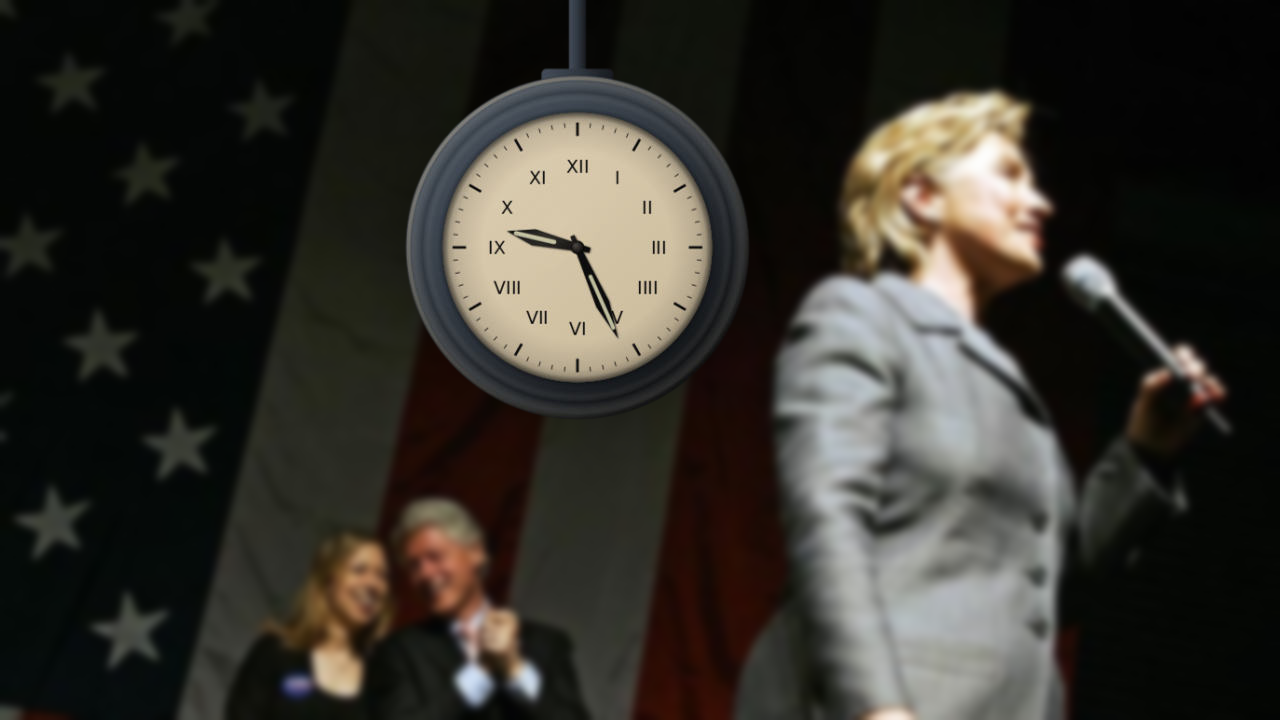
9:26
